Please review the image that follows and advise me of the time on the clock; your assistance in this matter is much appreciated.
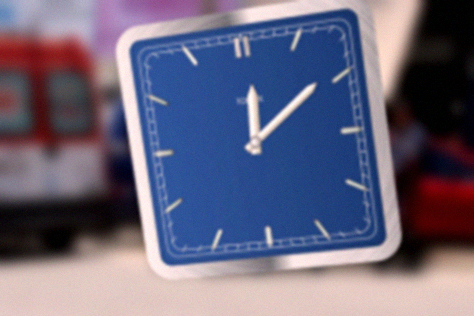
12:09
